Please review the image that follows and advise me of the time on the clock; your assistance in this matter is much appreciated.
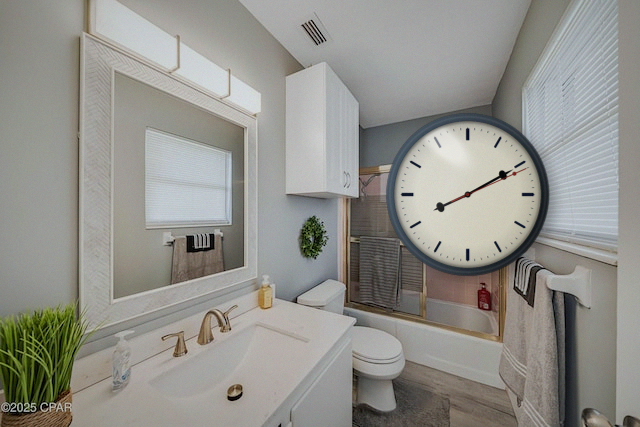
8:10:11
